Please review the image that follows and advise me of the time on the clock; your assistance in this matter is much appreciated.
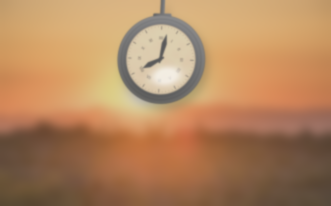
8:02
